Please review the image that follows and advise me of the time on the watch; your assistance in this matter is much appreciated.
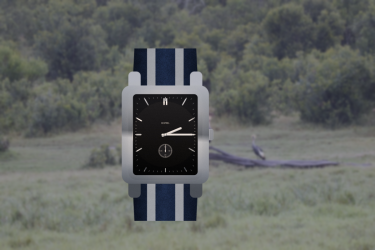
2:15
